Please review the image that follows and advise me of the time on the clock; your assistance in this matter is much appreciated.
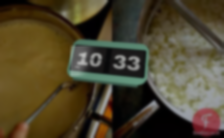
10:33
